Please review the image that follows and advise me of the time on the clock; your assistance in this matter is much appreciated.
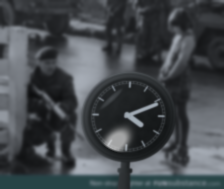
4:11
